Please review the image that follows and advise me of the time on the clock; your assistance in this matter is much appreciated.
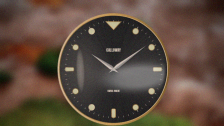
10:09
